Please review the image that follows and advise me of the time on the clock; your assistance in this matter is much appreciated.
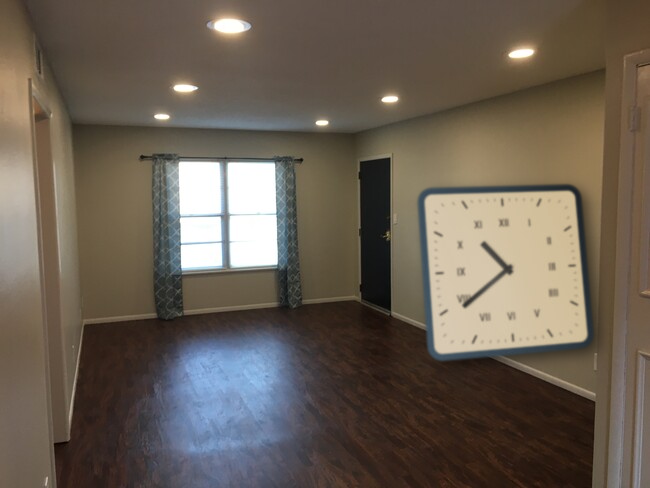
10:39
